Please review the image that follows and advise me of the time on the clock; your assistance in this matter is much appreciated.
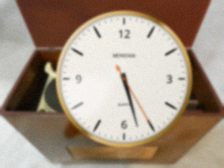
5:27:25
